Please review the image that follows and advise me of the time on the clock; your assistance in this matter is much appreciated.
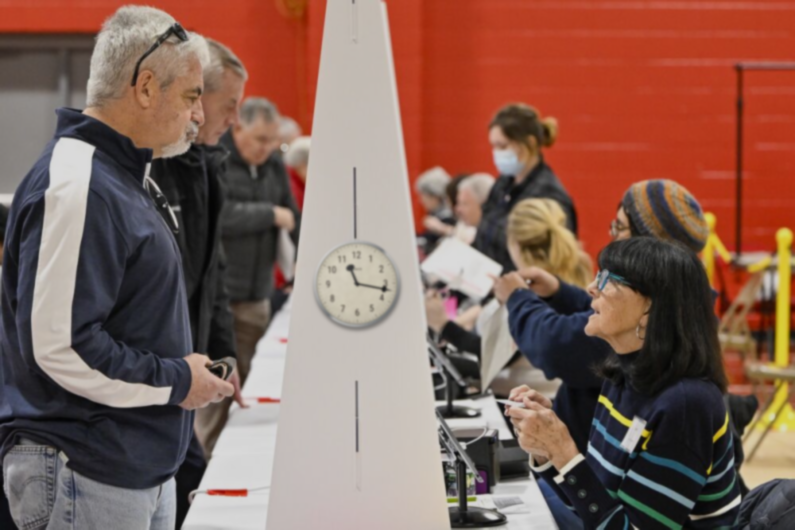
11:17
